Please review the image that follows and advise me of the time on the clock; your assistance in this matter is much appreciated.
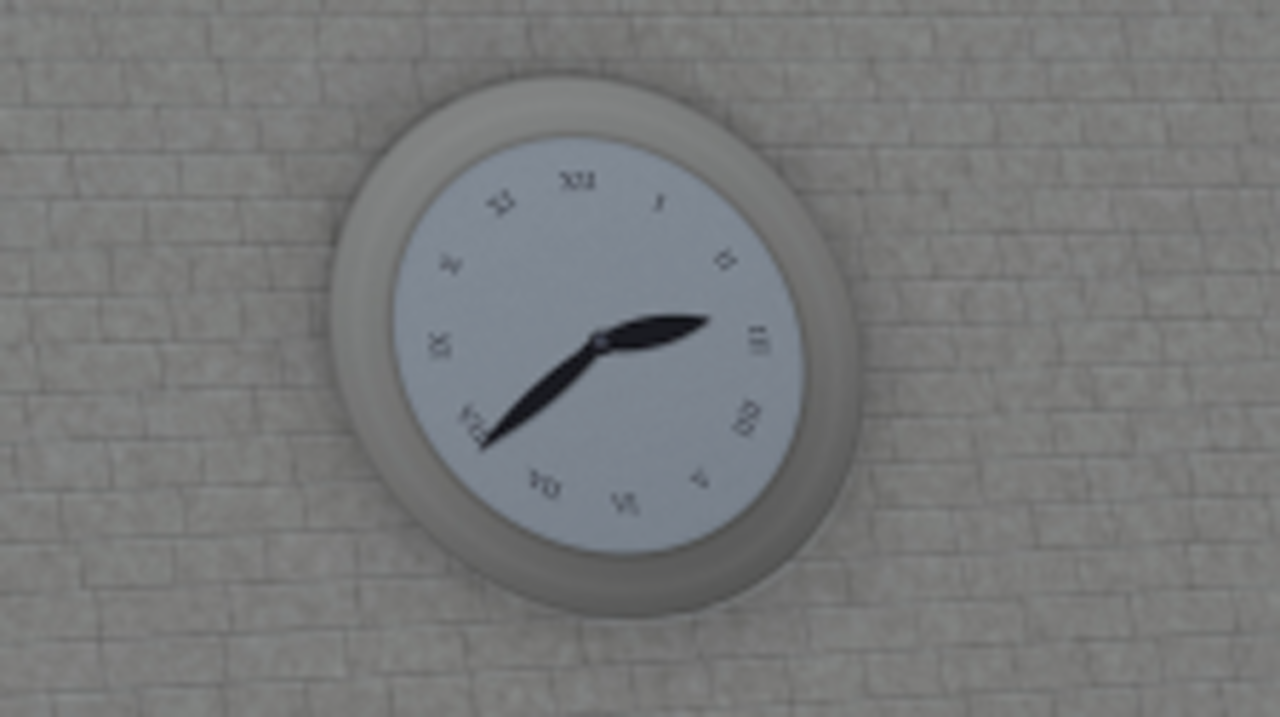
2:39
